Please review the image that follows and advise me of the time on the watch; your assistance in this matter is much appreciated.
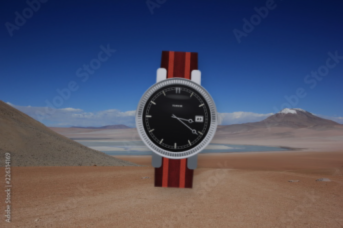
3:21
